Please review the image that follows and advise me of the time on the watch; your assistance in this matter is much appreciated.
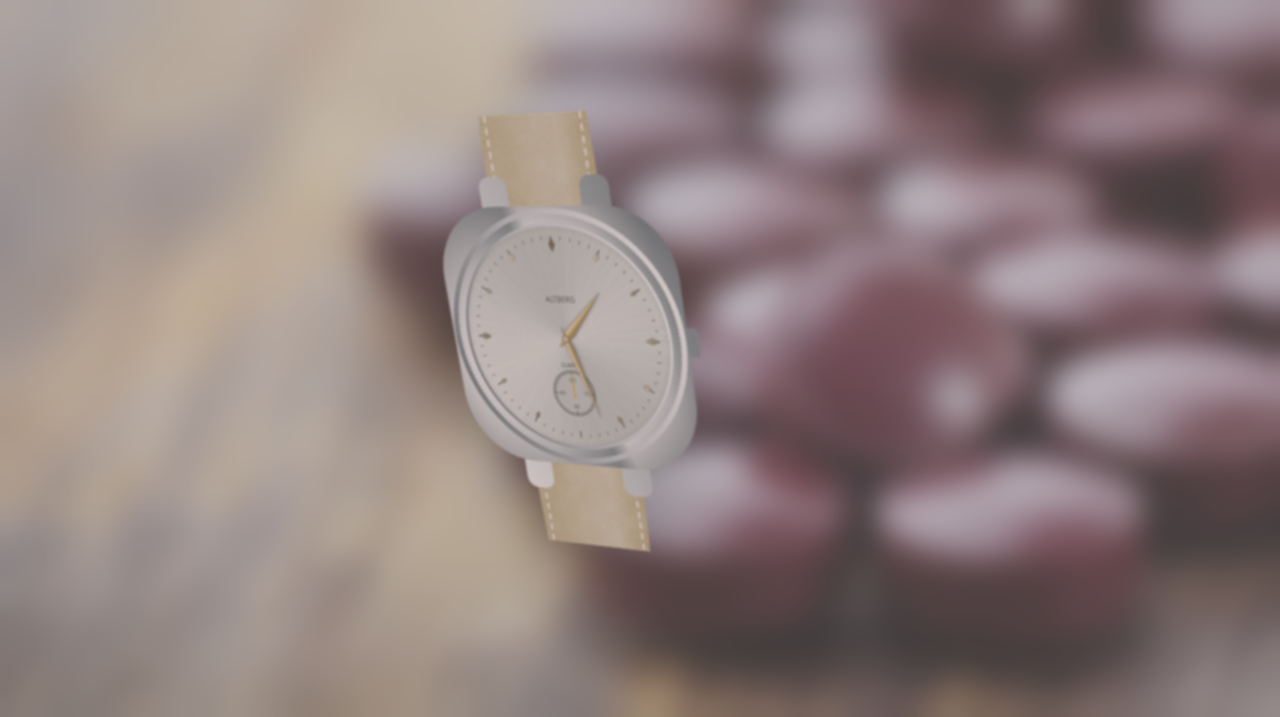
1:27
